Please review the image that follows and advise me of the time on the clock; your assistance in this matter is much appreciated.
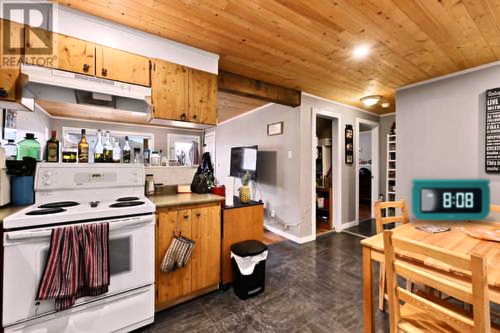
8:08
